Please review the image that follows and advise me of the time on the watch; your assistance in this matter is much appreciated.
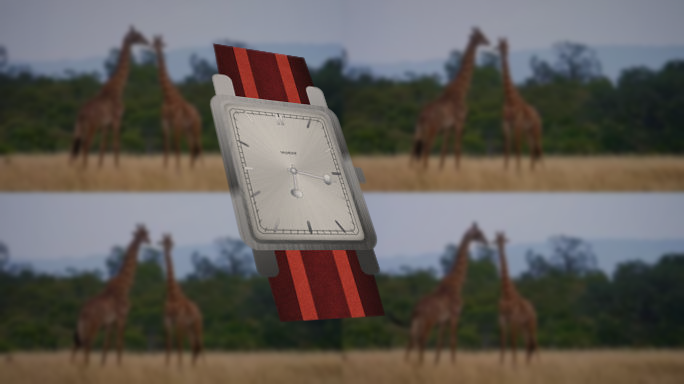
6:17
